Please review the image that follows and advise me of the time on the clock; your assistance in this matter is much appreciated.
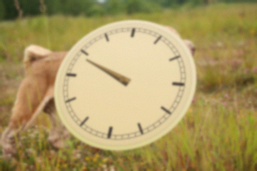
9:49
